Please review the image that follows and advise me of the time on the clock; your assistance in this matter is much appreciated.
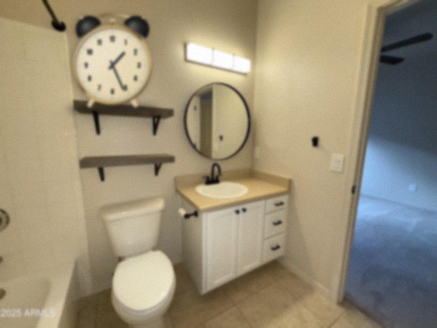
1:26
